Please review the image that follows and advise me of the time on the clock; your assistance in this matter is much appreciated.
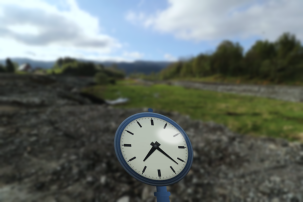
7:22
